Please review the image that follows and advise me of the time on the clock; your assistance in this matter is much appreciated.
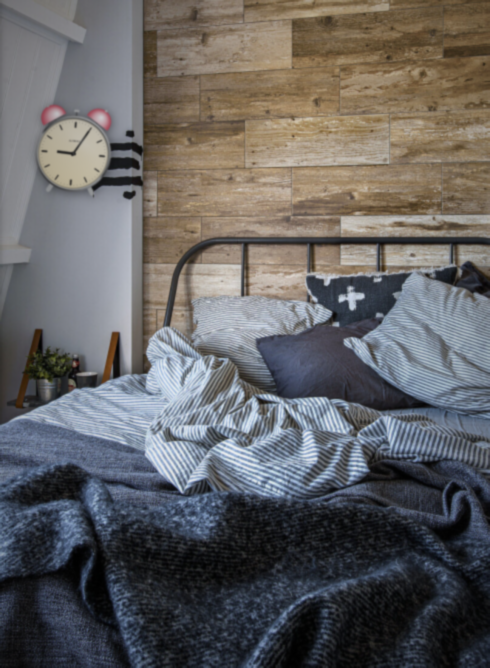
9:05
